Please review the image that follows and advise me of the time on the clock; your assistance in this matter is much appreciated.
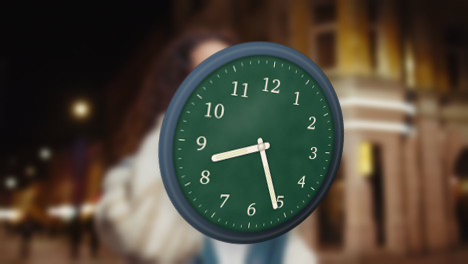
8:26
